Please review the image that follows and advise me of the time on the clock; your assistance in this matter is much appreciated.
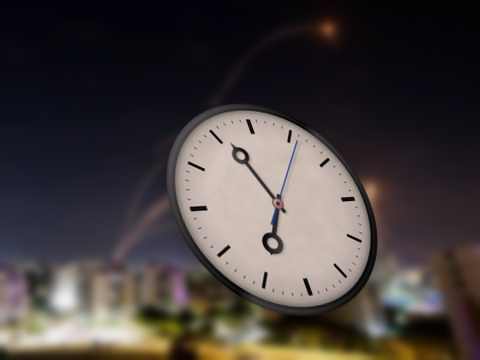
6:56:06
